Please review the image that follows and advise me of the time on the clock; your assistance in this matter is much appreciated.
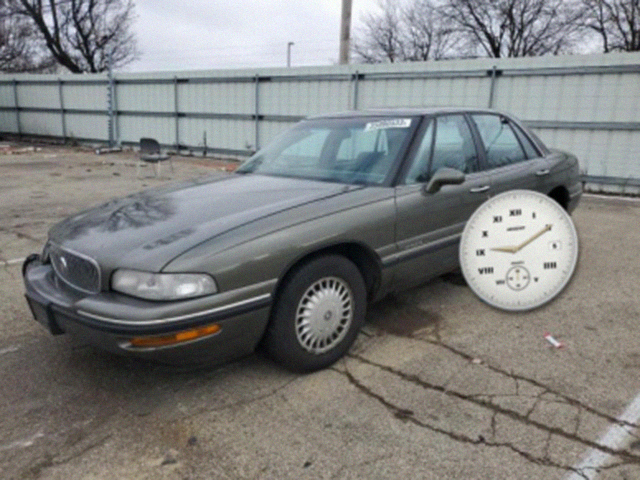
9:10
